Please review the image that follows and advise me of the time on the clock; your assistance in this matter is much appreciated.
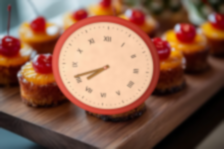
7:41
